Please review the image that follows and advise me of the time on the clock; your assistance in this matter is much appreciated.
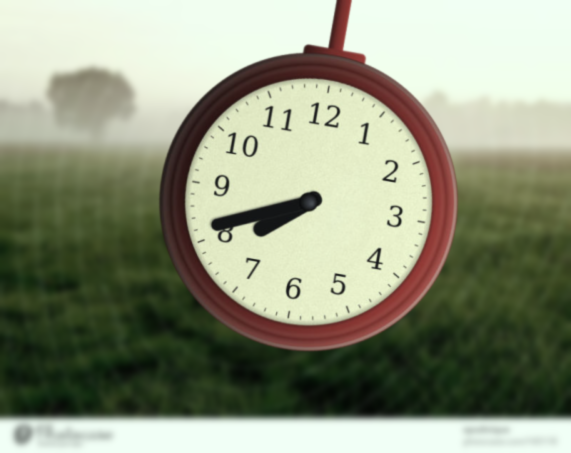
7:41
